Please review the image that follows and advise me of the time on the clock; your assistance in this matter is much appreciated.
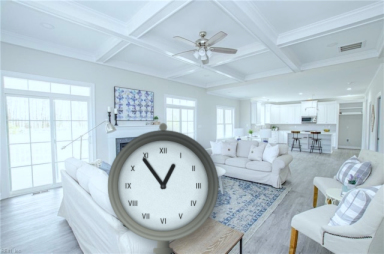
12:54
